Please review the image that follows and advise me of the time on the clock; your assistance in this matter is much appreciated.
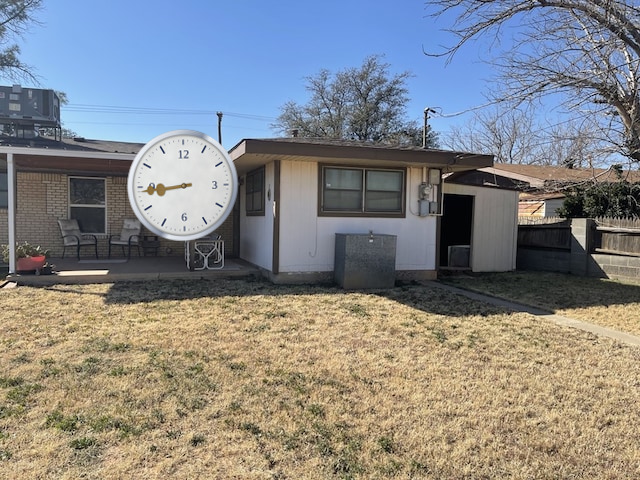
8:44
